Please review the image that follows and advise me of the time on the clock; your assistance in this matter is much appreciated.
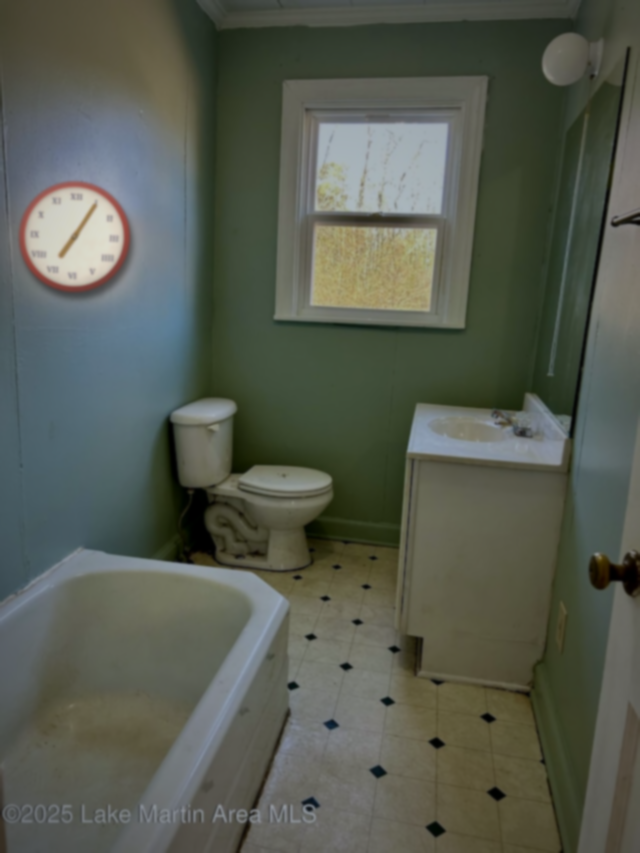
7:05
